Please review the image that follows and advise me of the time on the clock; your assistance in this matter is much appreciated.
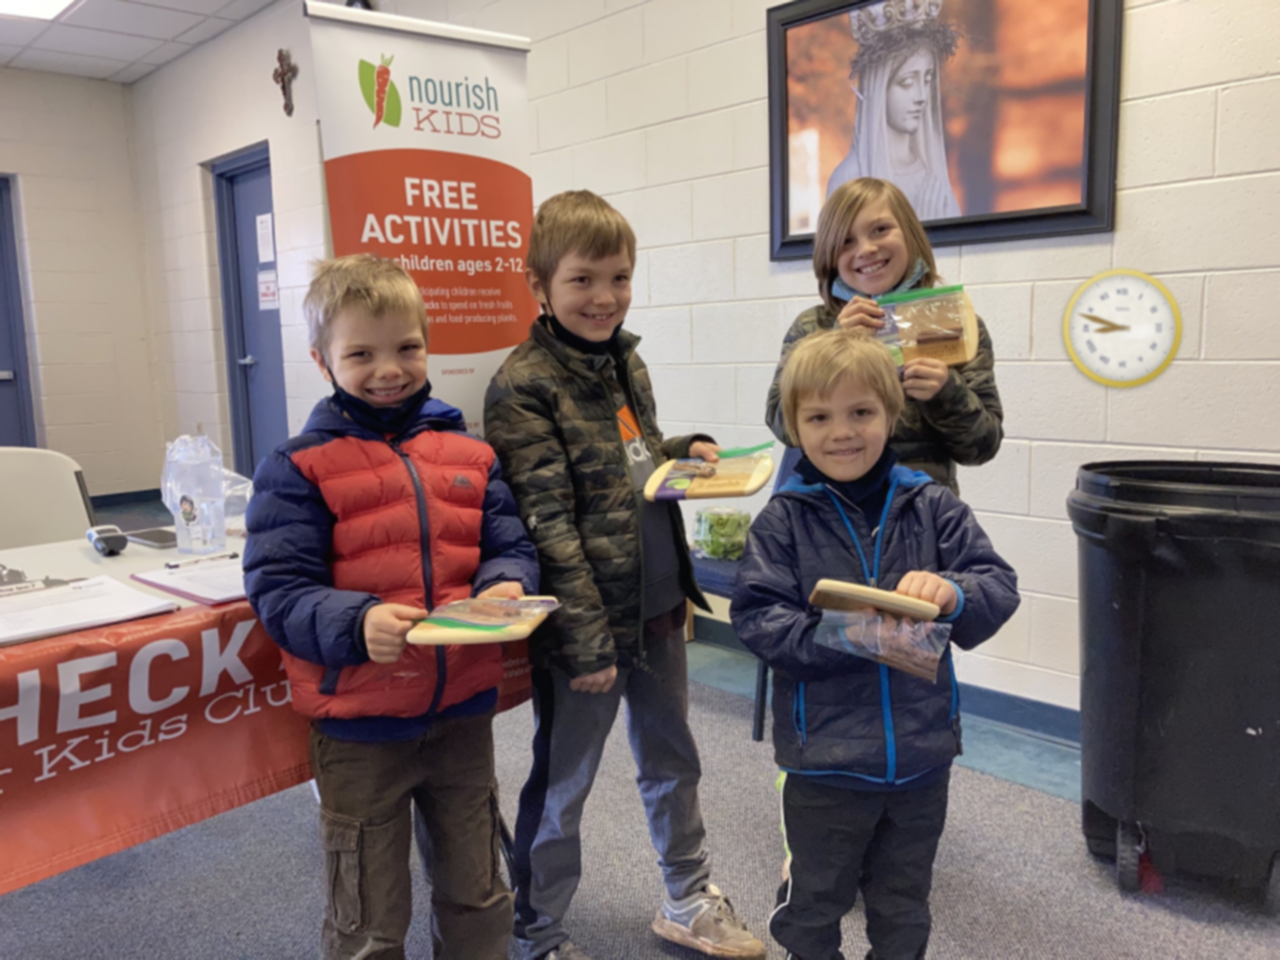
8:48
